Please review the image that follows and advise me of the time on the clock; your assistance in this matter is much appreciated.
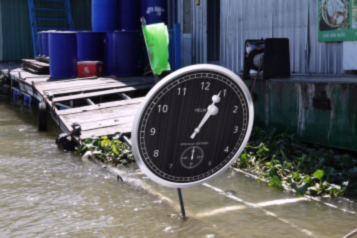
1:04
